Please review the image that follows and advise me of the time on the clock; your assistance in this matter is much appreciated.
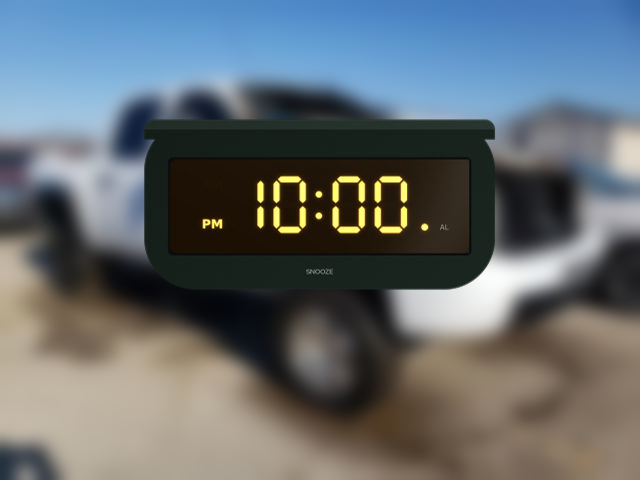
10:00
